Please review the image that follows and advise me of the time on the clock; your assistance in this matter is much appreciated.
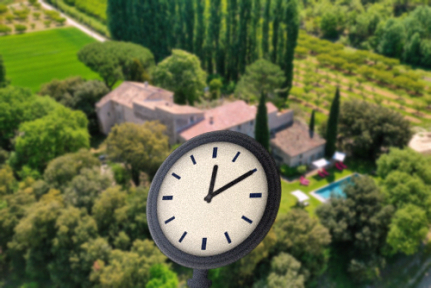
12:10
